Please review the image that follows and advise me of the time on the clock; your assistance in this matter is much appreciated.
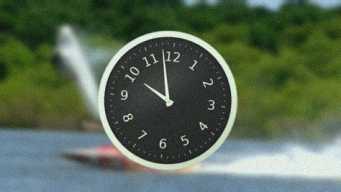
9:58
